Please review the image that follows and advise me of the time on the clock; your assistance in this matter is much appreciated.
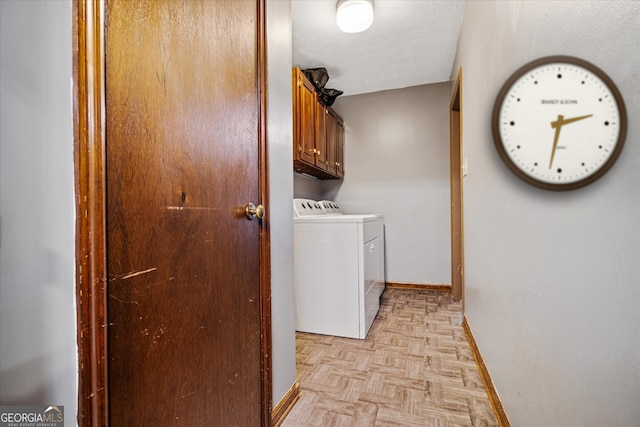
2:32
